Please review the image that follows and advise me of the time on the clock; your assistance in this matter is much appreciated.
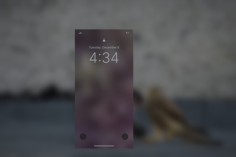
4:34
